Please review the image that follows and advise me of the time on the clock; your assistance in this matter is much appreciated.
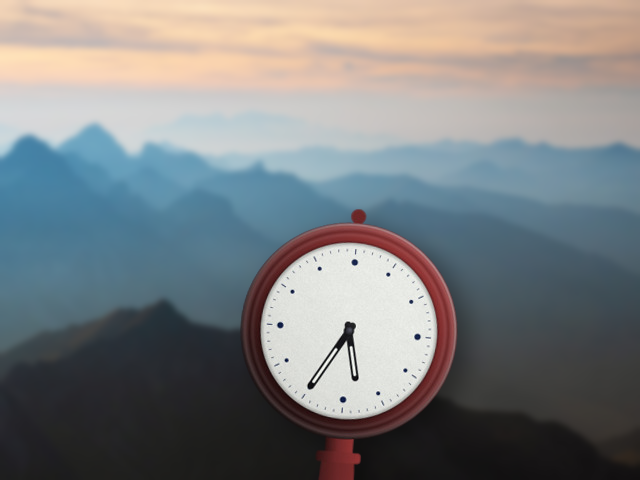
5:35
